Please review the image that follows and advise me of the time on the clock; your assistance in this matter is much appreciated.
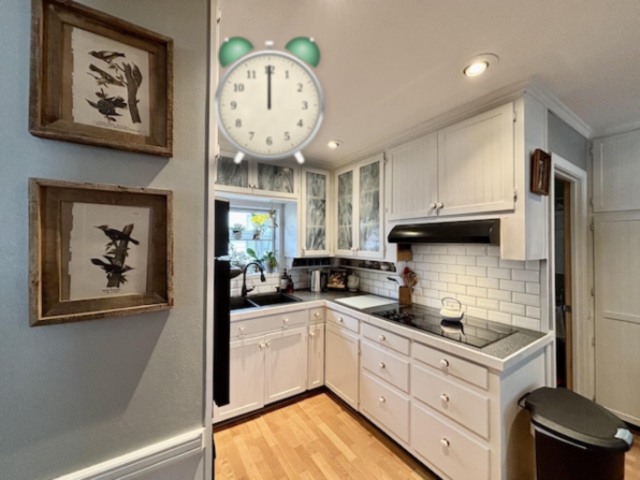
12:00
